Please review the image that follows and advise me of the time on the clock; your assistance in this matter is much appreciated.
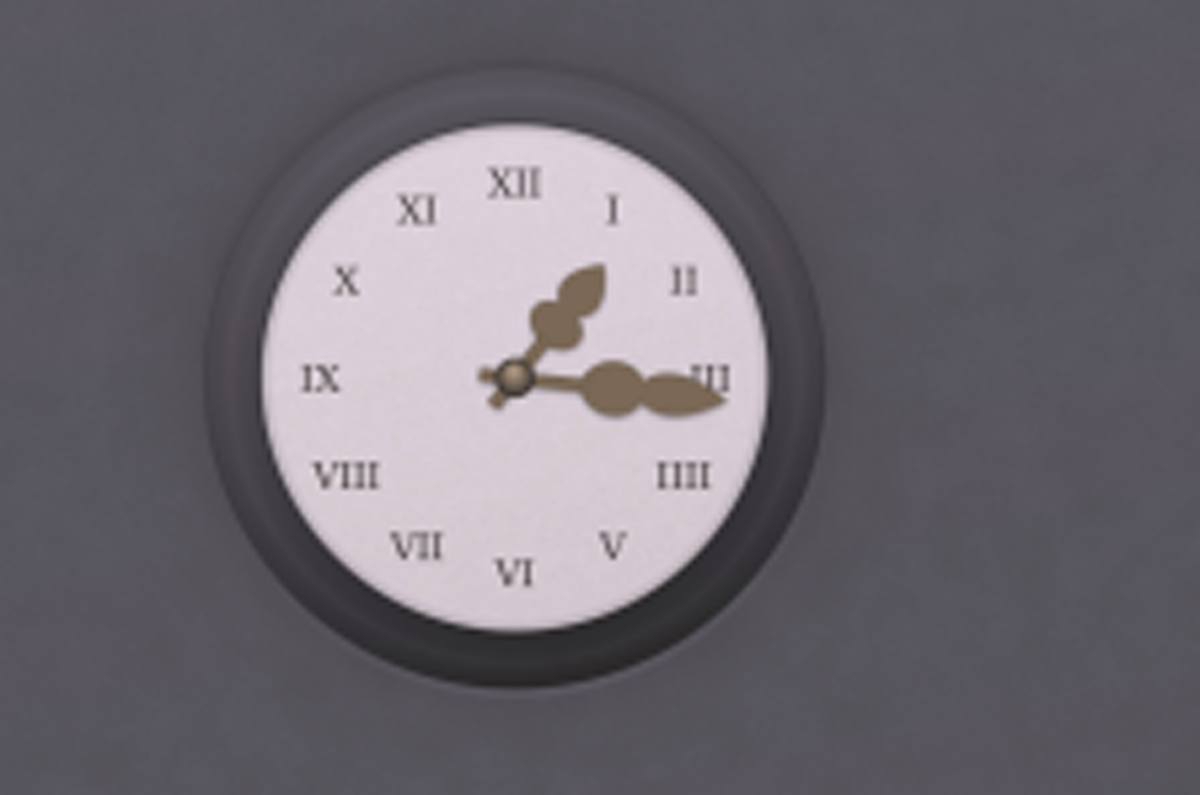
1:16
